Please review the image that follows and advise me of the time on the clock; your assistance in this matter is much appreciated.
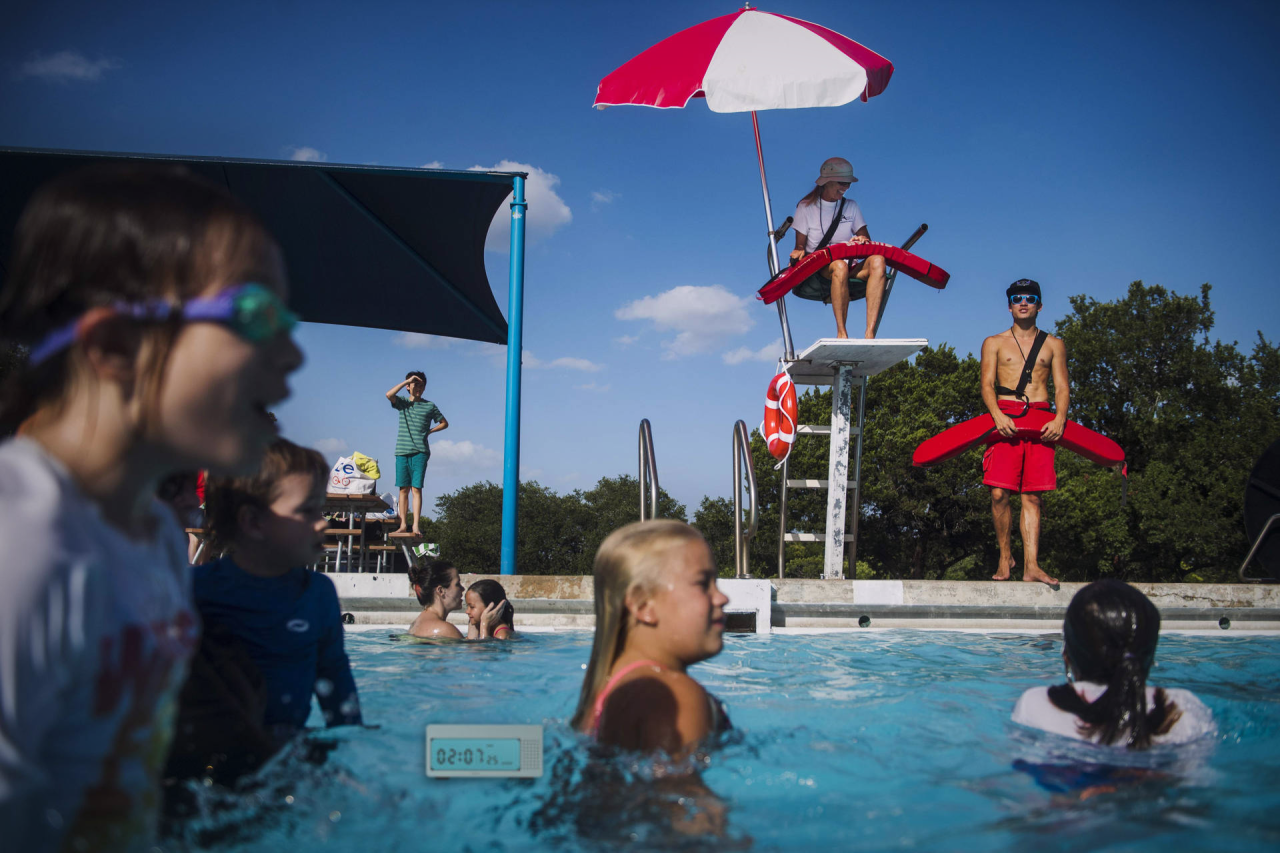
2:07
